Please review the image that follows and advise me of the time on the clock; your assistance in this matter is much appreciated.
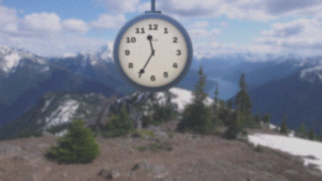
11:35
